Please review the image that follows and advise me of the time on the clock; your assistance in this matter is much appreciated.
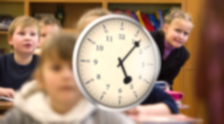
5:07
